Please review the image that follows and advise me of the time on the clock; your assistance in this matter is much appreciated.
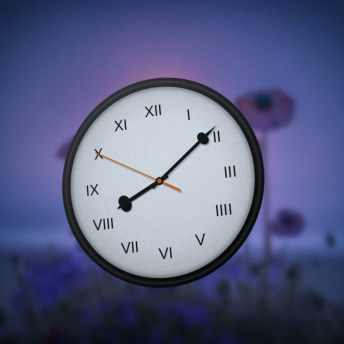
8:08:50
